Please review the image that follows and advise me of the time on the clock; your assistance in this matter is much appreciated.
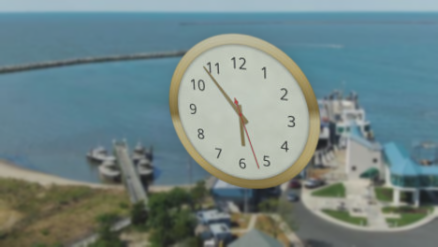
5:53:27
